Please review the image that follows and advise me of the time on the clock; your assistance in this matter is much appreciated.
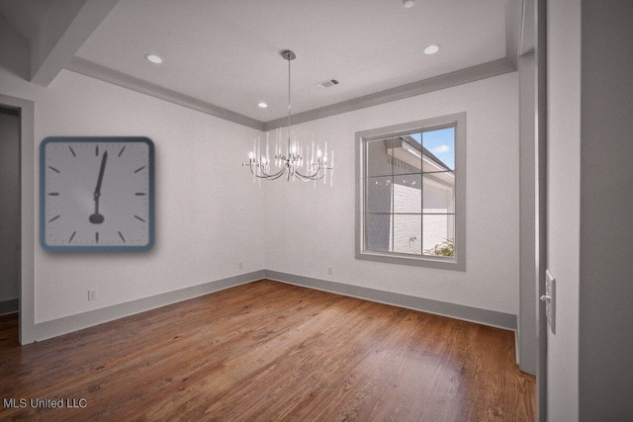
6:02
